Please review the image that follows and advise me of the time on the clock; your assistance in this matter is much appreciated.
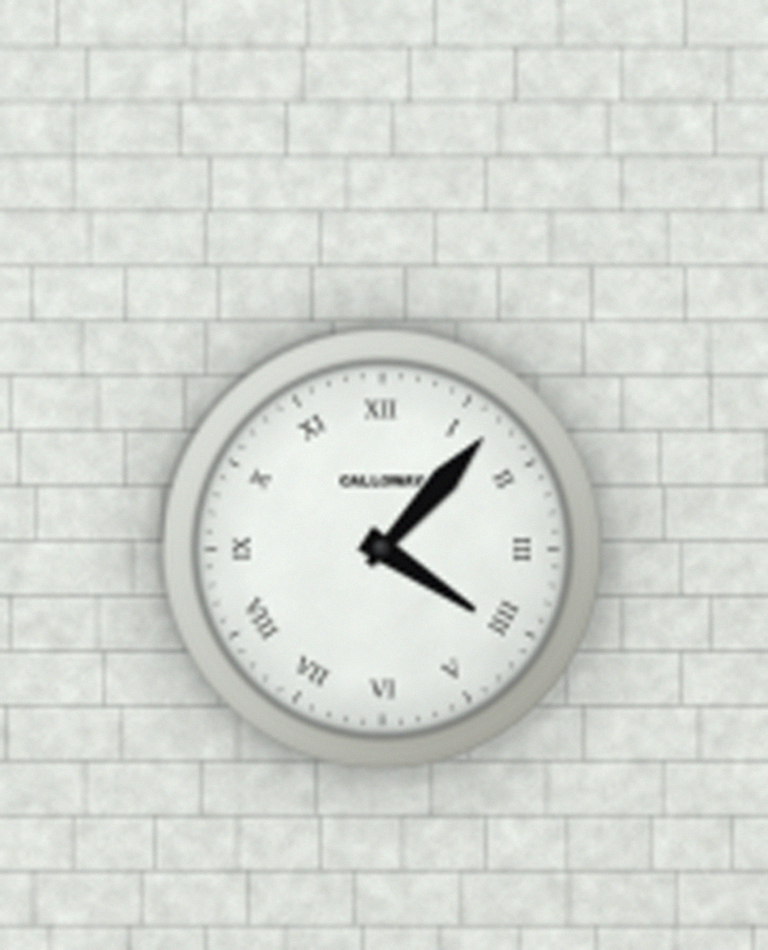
4:07
